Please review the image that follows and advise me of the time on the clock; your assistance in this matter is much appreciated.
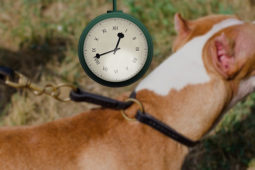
12:42
